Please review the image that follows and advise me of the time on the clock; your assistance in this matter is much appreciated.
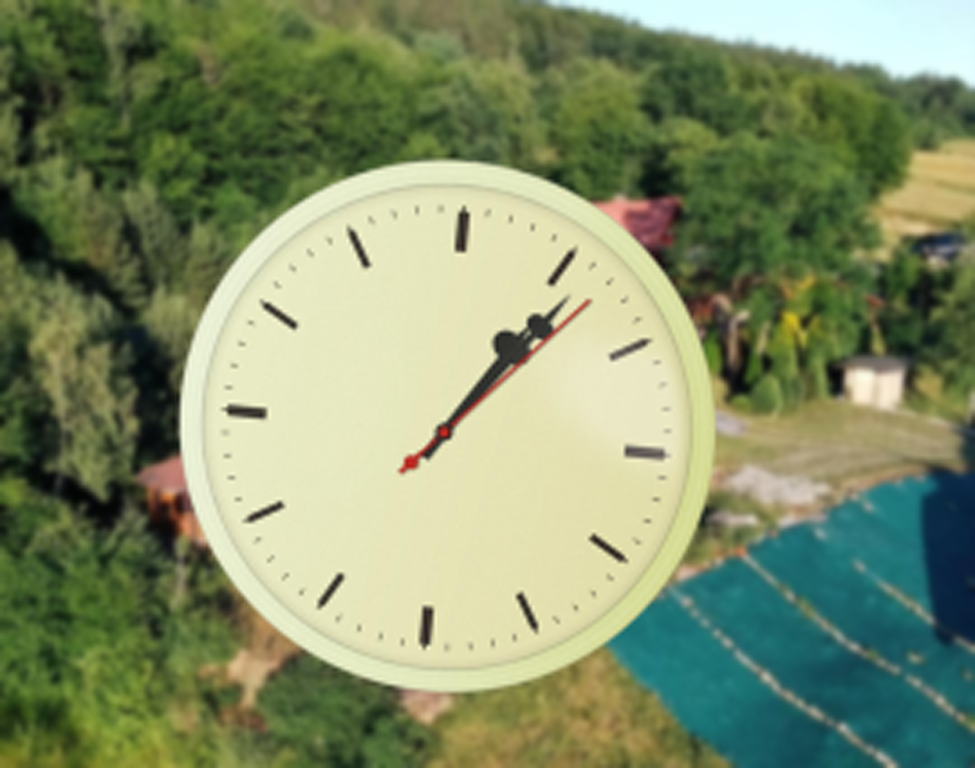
1:06:07
